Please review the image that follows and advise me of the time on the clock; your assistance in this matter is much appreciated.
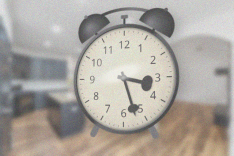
3:27
